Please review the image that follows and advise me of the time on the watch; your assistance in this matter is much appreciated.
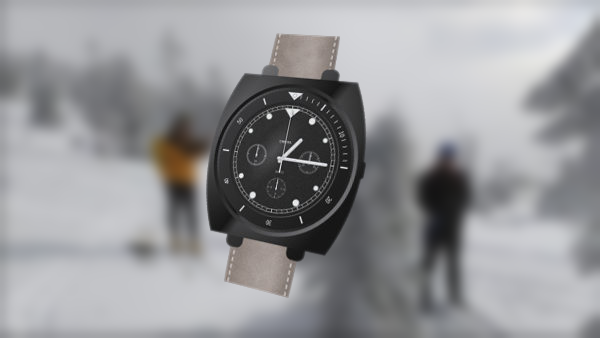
1:15
